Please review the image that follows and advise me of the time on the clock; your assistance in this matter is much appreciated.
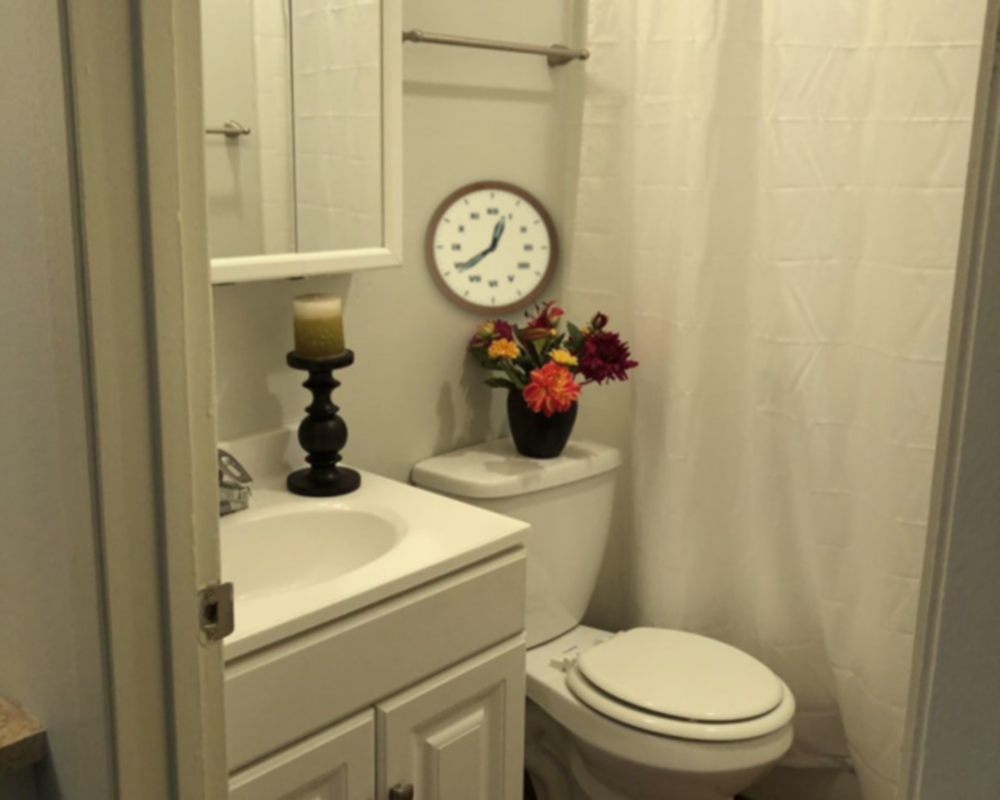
12:39
